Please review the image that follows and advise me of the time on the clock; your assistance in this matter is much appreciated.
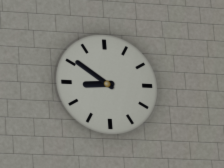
8:51
